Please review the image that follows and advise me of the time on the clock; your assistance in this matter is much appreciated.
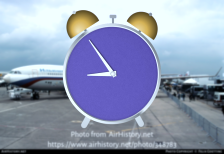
8:54
